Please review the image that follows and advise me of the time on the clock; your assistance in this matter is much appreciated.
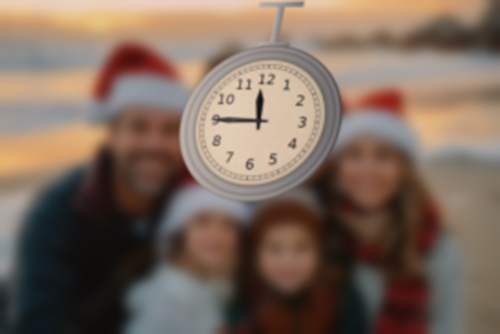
11:45
